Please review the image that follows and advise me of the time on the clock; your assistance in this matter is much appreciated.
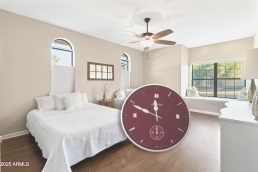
11:49
